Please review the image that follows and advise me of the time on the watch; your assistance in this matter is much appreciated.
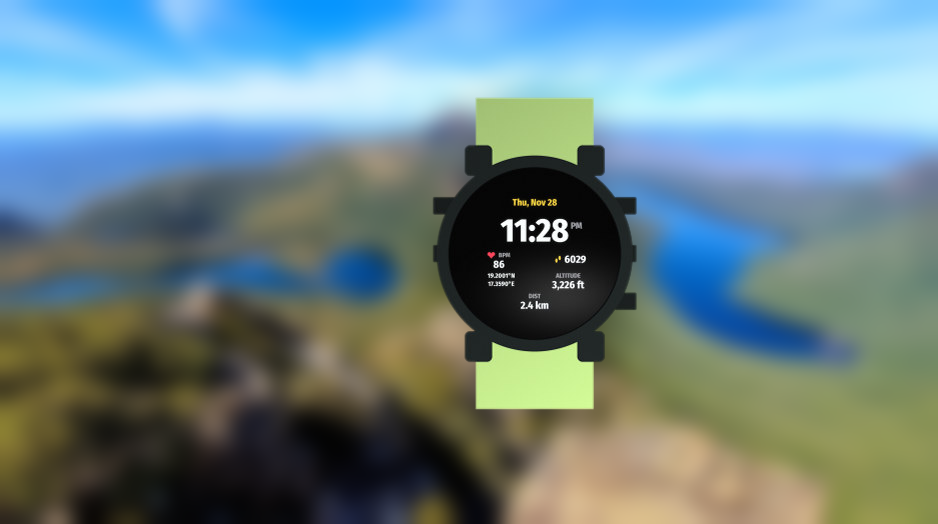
11:28
